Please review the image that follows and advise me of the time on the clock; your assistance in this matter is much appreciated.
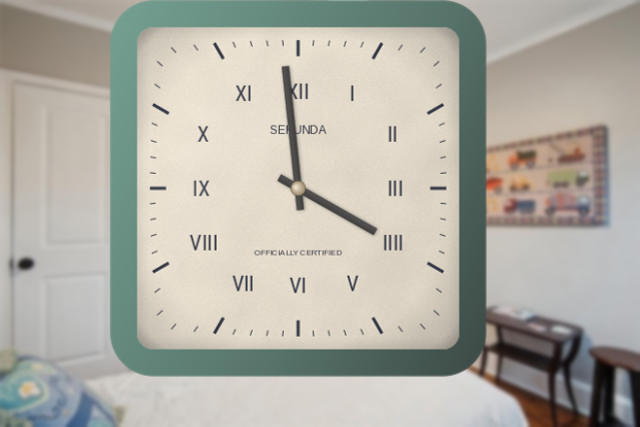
3:59
